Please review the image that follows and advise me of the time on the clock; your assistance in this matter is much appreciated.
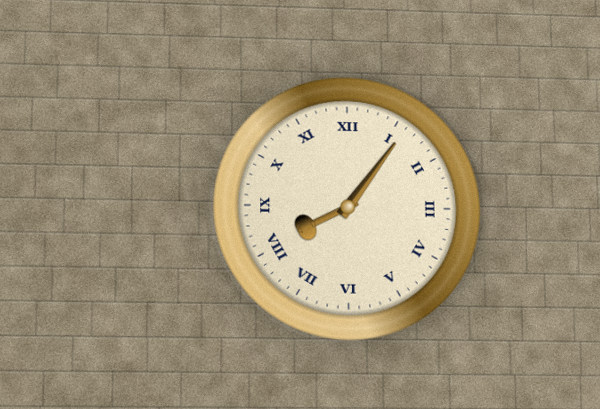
8:06
